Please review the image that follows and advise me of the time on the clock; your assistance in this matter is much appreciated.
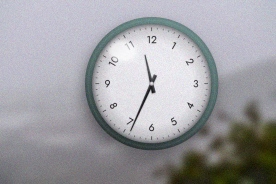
11:34
